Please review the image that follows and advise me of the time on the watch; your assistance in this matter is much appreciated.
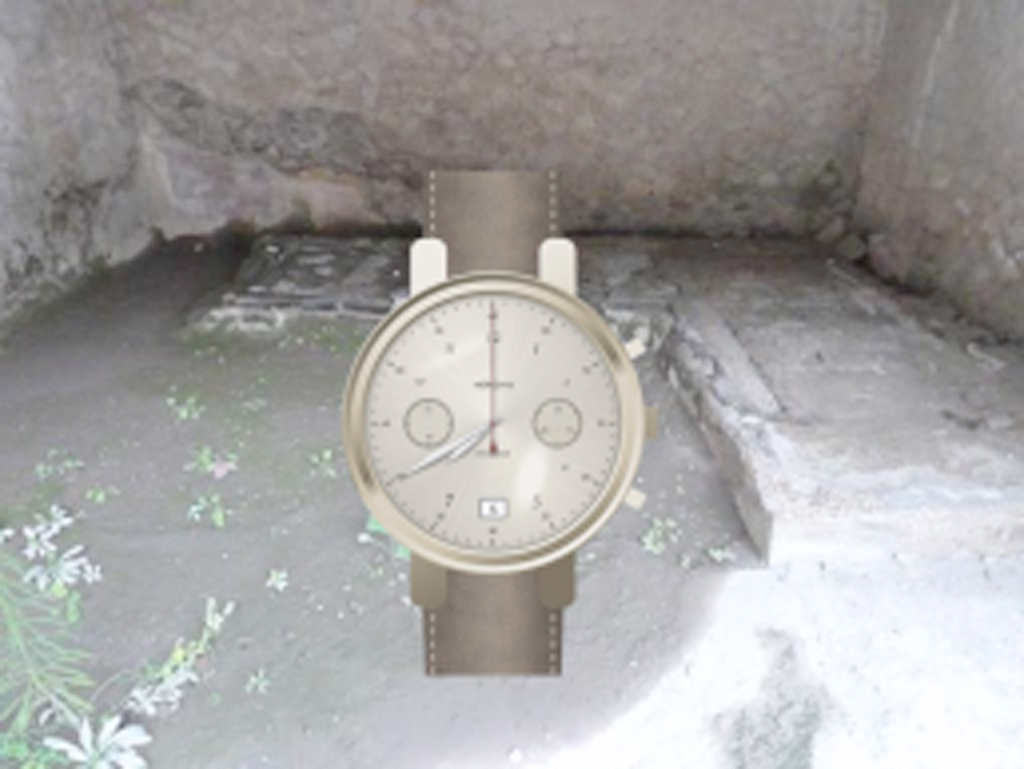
7:40
